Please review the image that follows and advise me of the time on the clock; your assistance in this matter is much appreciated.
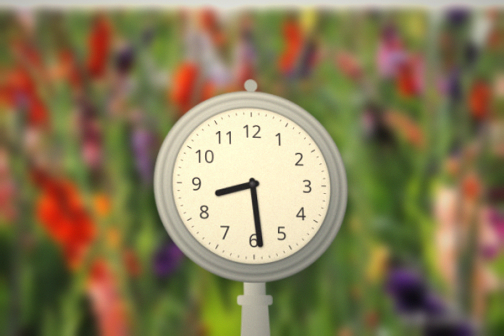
8:29
